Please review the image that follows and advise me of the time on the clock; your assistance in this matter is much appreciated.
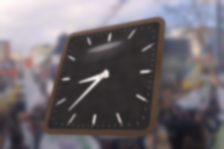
8:37
